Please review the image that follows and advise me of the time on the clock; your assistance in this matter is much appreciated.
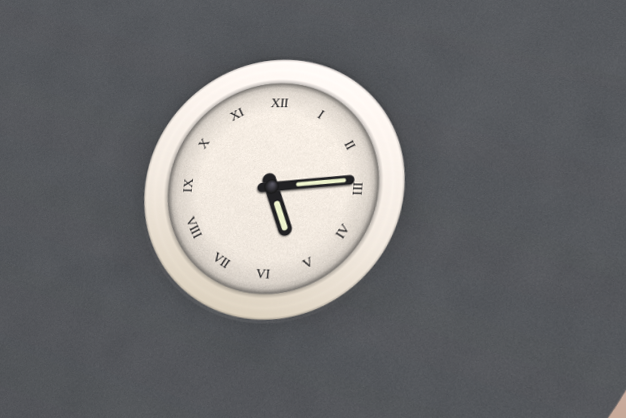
5:14
